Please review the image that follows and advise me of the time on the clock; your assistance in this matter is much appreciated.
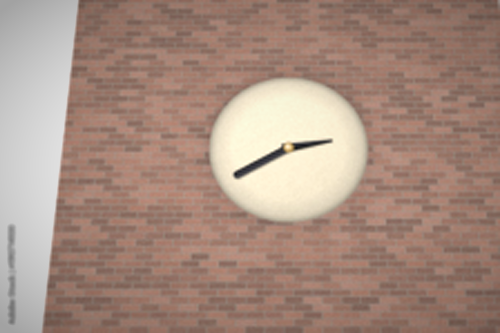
2:40
